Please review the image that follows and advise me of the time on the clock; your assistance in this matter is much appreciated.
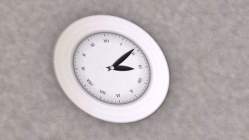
3:09
